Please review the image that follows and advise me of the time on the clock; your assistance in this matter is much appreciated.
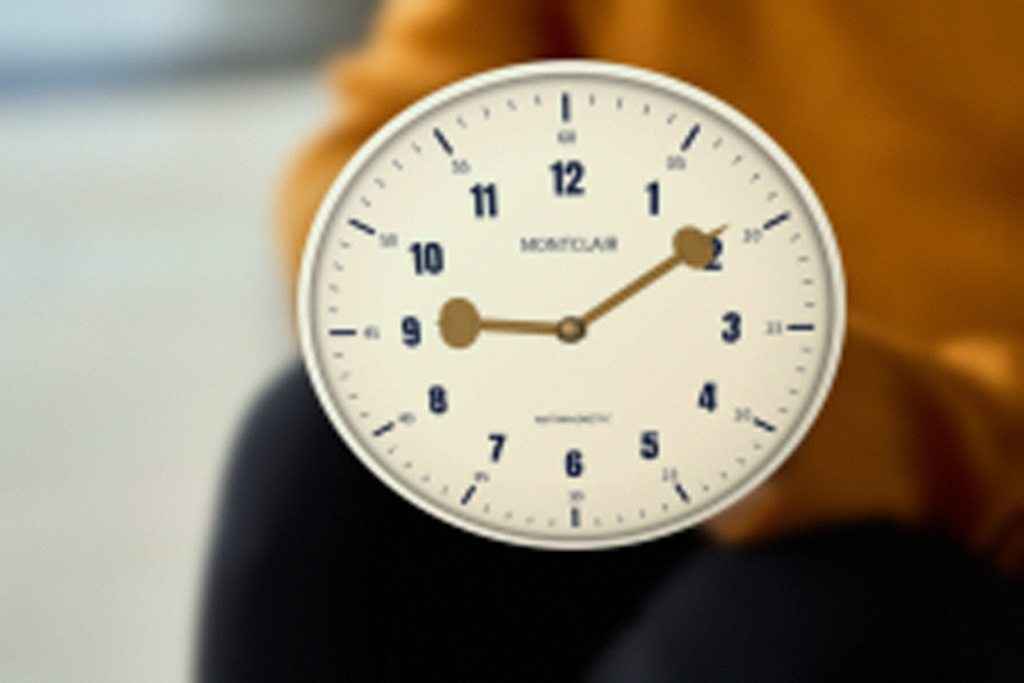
9:09
